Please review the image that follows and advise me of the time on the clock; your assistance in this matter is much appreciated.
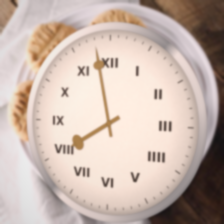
7:58
